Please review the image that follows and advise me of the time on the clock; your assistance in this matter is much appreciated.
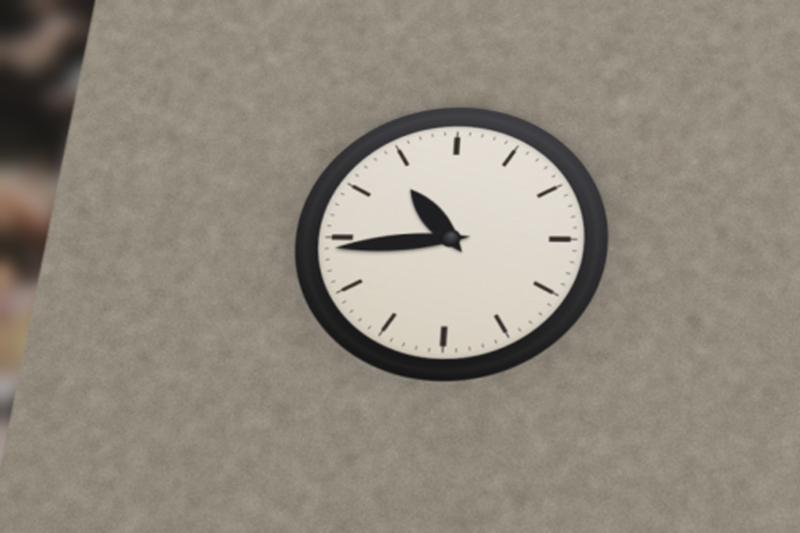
10:44
